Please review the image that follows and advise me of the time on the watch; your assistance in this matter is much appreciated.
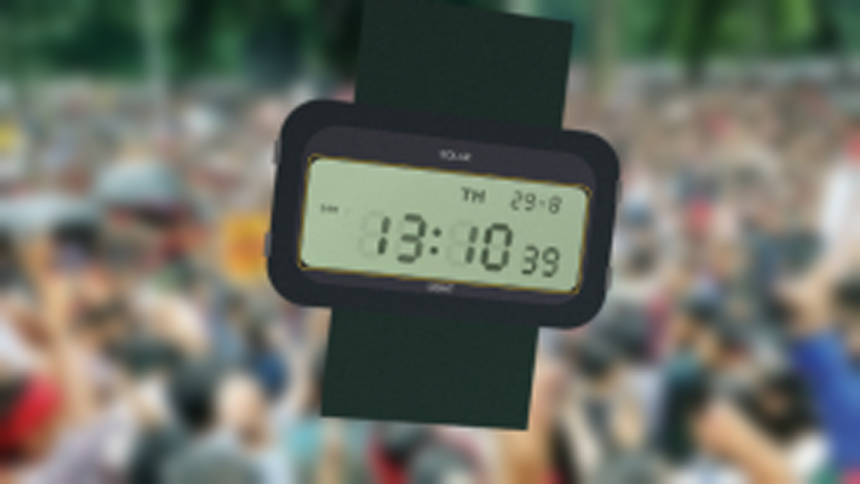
13:10:39
